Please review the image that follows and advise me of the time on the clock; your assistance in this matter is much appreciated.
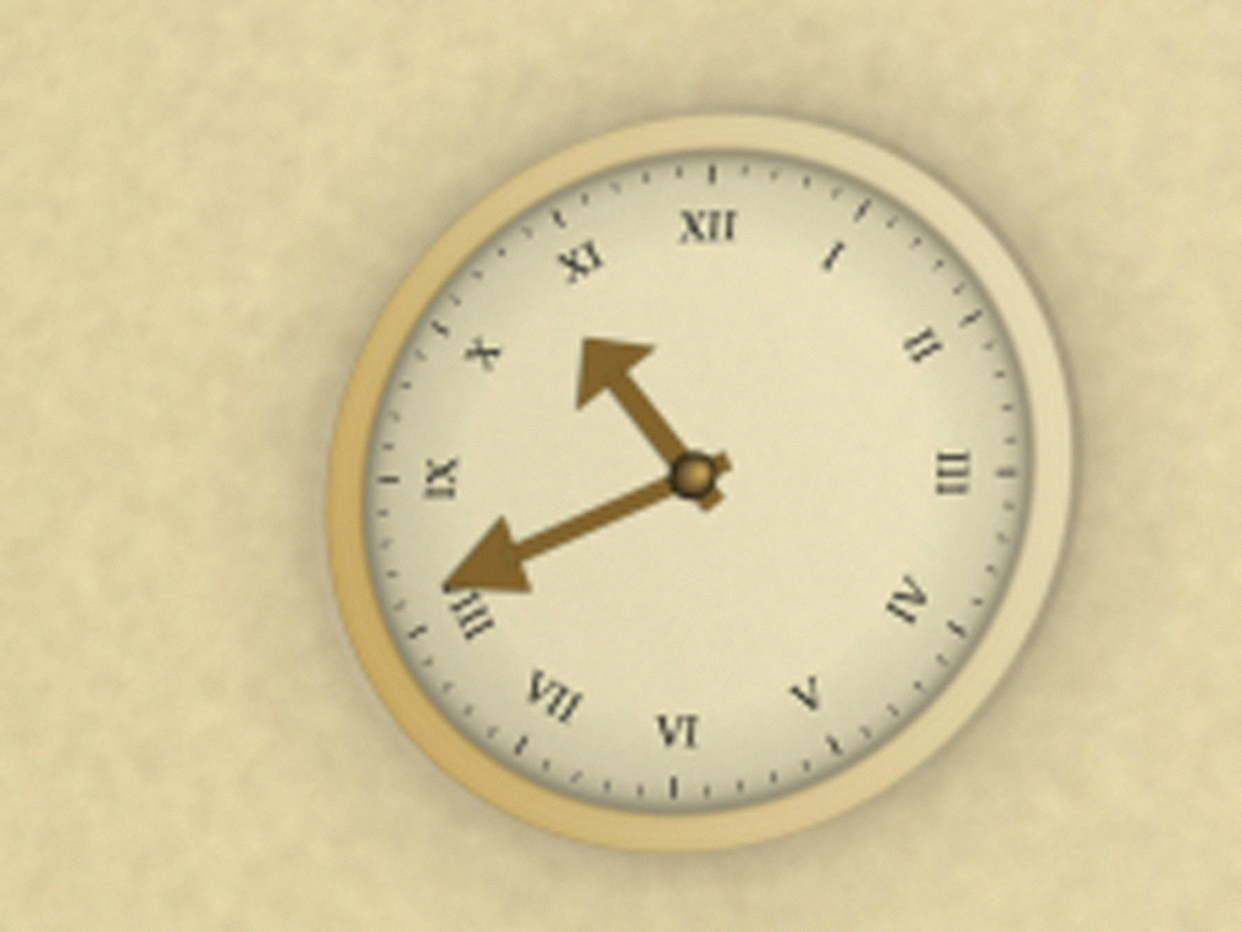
10:41
